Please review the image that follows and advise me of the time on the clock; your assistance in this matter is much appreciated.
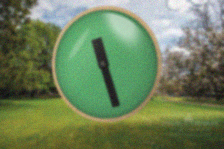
11:27
